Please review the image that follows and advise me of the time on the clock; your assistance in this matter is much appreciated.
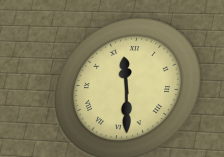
11:28
